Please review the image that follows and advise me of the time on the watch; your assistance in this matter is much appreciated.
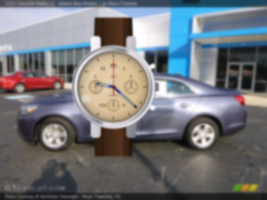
9:22
